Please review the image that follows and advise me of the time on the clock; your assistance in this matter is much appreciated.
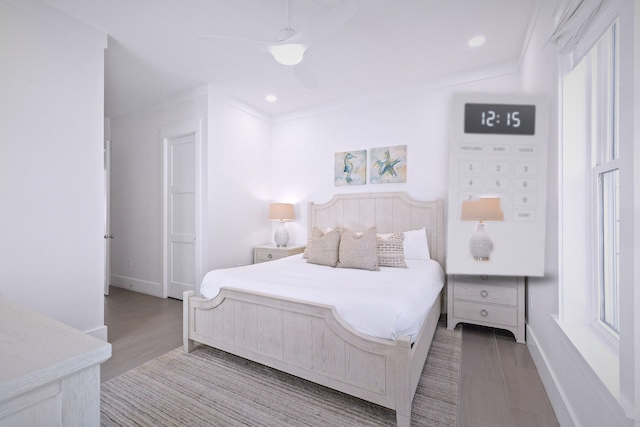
12:15
